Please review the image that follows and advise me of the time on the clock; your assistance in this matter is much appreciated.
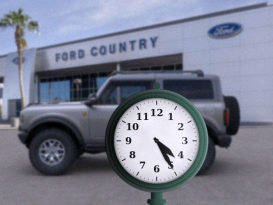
4:25
